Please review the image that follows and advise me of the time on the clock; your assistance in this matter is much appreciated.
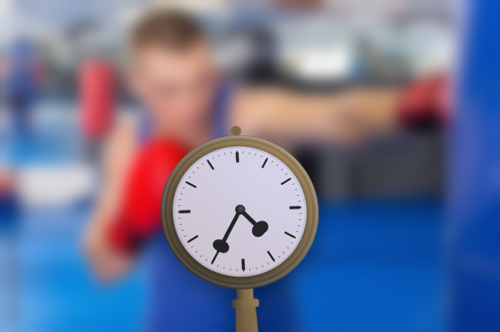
4:35
